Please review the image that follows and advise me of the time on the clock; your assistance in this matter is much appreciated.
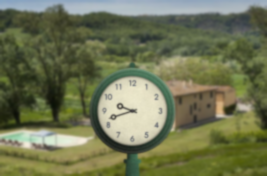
9:42
